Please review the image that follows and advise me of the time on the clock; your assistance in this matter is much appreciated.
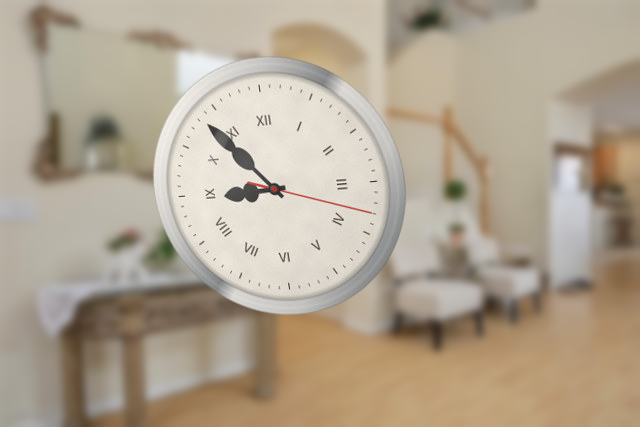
8:53:18
